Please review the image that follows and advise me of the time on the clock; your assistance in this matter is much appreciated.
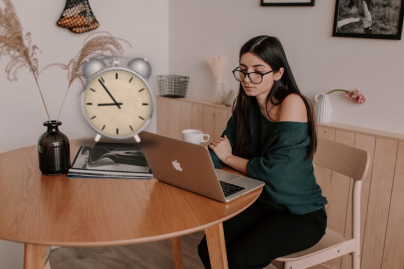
8:54
